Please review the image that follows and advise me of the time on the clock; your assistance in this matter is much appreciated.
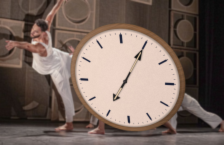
7:05
